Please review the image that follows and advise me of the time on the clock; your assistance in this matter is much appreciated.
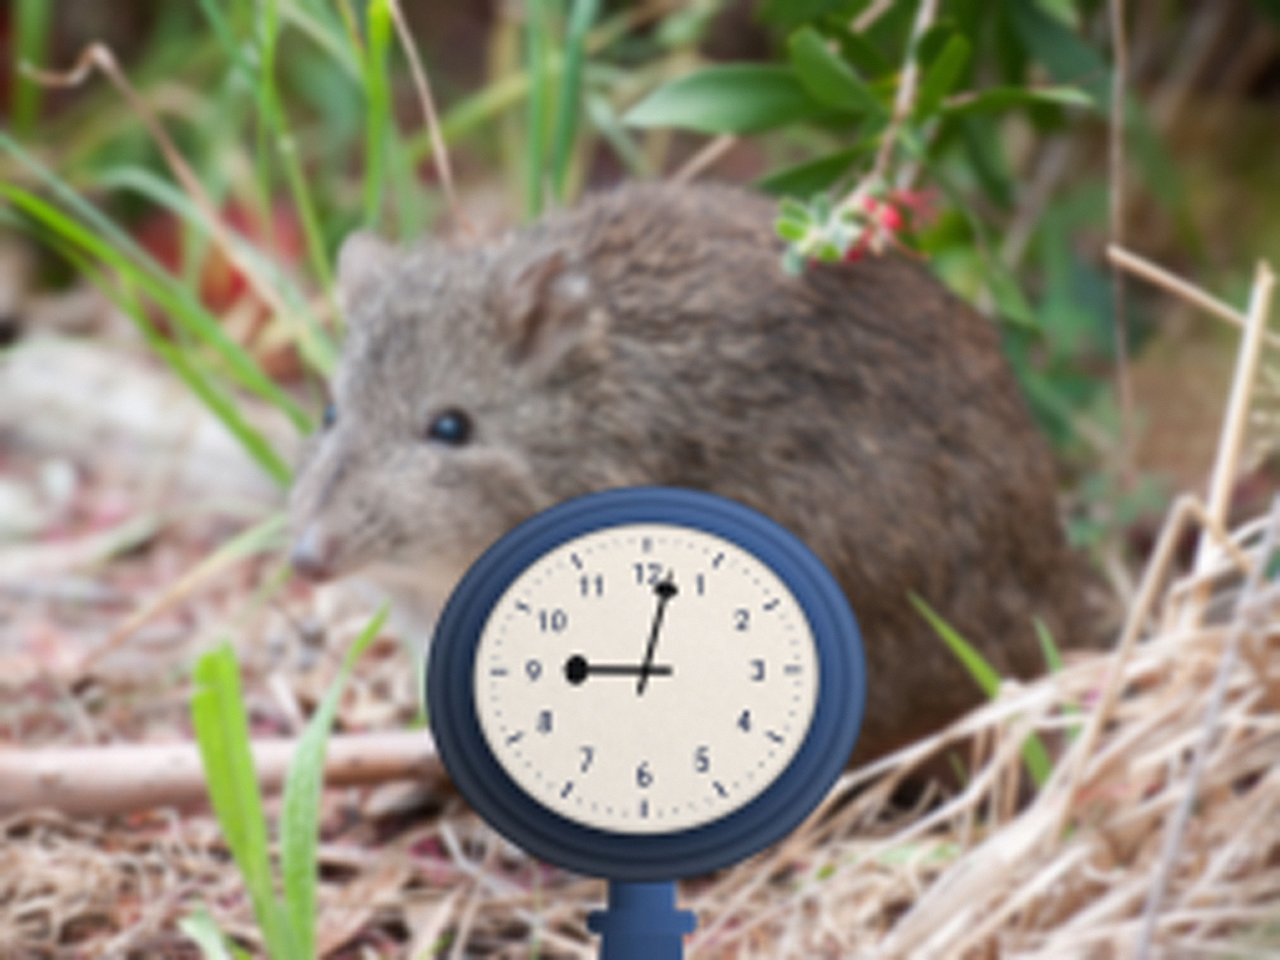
9:02
